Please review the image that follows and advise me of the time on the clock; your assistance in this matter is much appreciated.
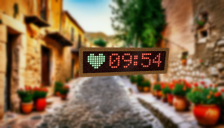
9:54
